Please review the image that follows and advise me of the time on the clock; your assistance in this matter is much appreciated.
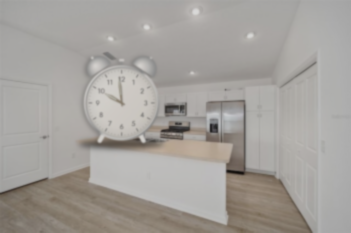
9:59
